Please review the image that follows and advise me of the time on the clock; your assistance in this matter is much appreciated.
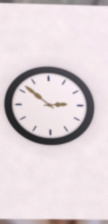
2:52
